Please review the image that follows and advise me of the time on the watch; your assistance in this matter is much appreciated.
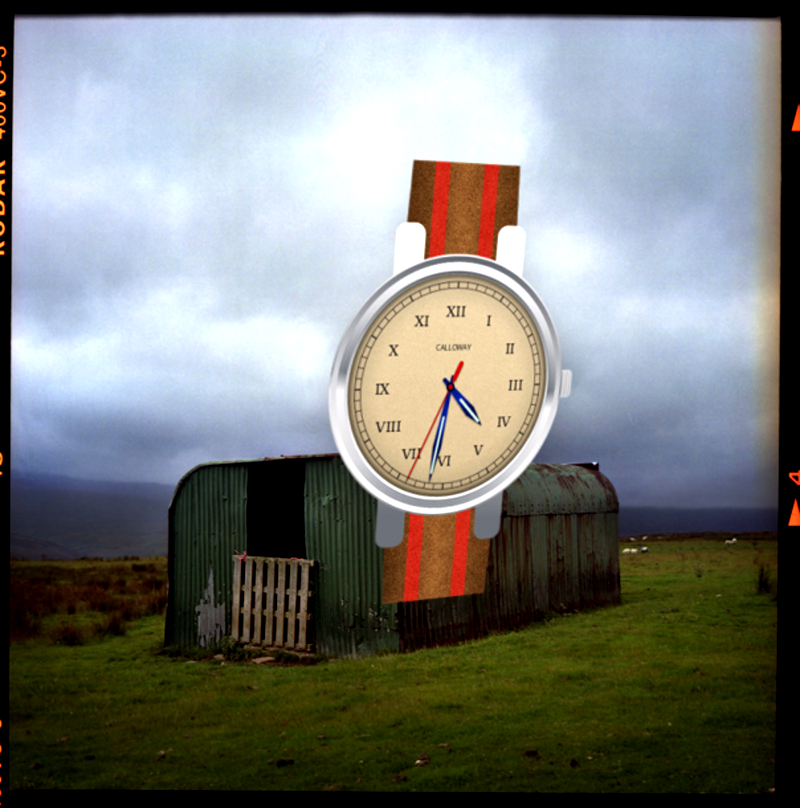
4:31:34
